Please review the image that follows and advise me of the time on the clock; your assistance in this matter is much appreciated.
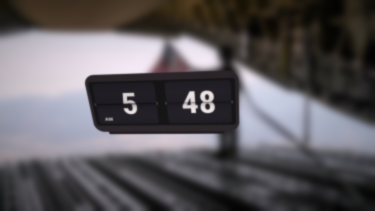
5:48
